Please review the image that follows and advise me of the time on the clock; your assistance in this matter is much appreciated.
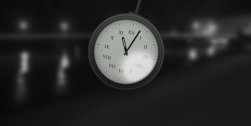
11:03
